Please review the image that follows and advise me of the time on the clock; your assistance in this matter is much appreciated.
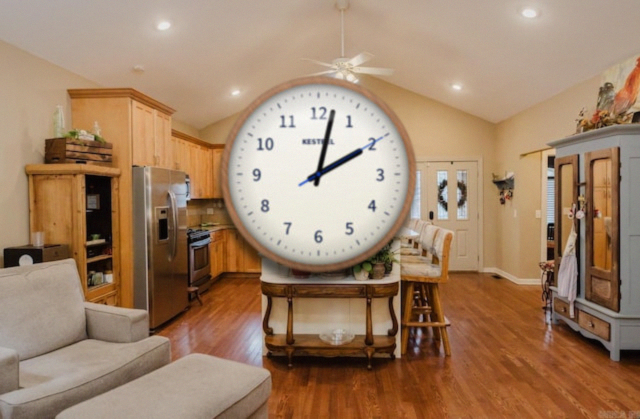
2:02:10
